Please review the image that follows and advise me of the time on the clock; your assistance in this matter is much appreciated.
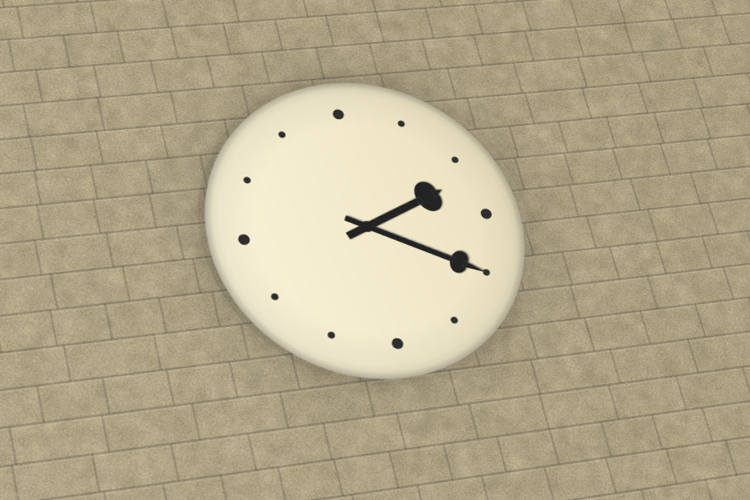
2:20
